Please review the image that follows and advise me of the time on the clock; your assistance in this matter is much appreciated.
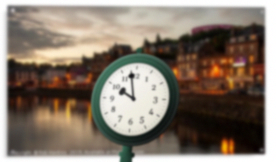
9:58
